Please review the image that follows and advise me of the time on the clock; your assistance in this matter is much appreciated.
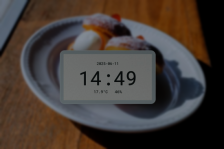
14:49
